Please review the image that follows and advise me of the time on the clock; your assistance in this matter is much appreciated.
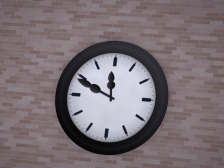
11:49
